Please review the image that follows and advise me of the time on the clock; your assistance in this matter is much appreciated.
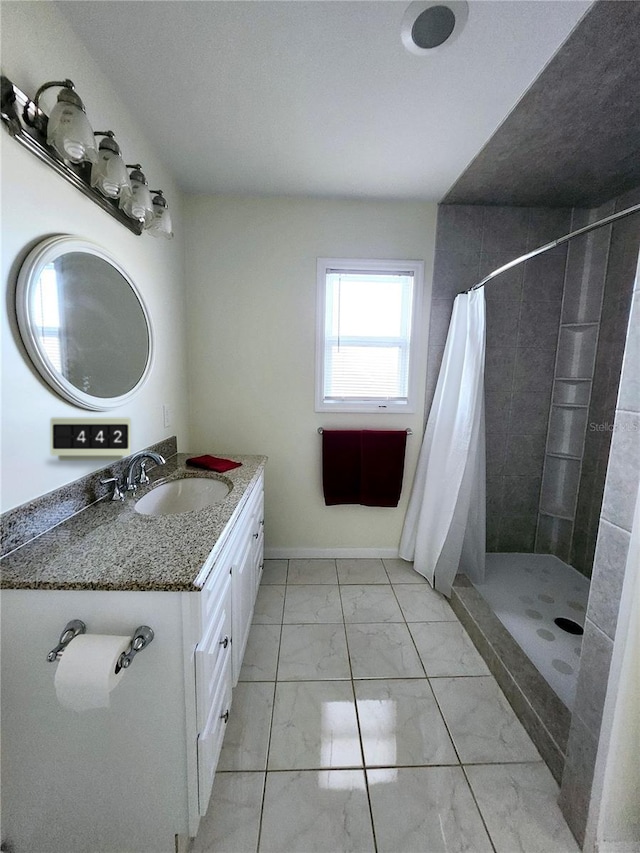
4:42
